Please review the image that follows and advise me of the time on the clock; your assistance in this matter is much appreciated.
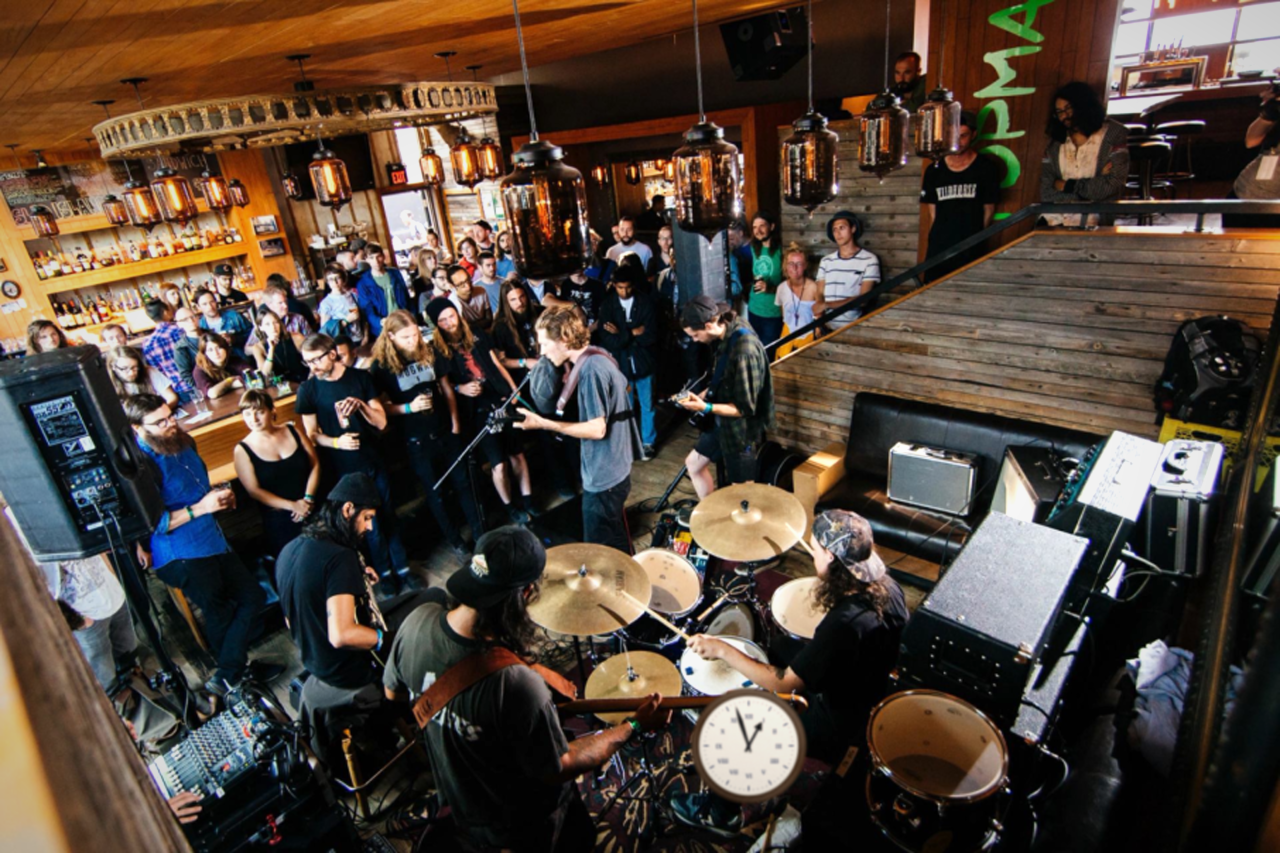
12:57
